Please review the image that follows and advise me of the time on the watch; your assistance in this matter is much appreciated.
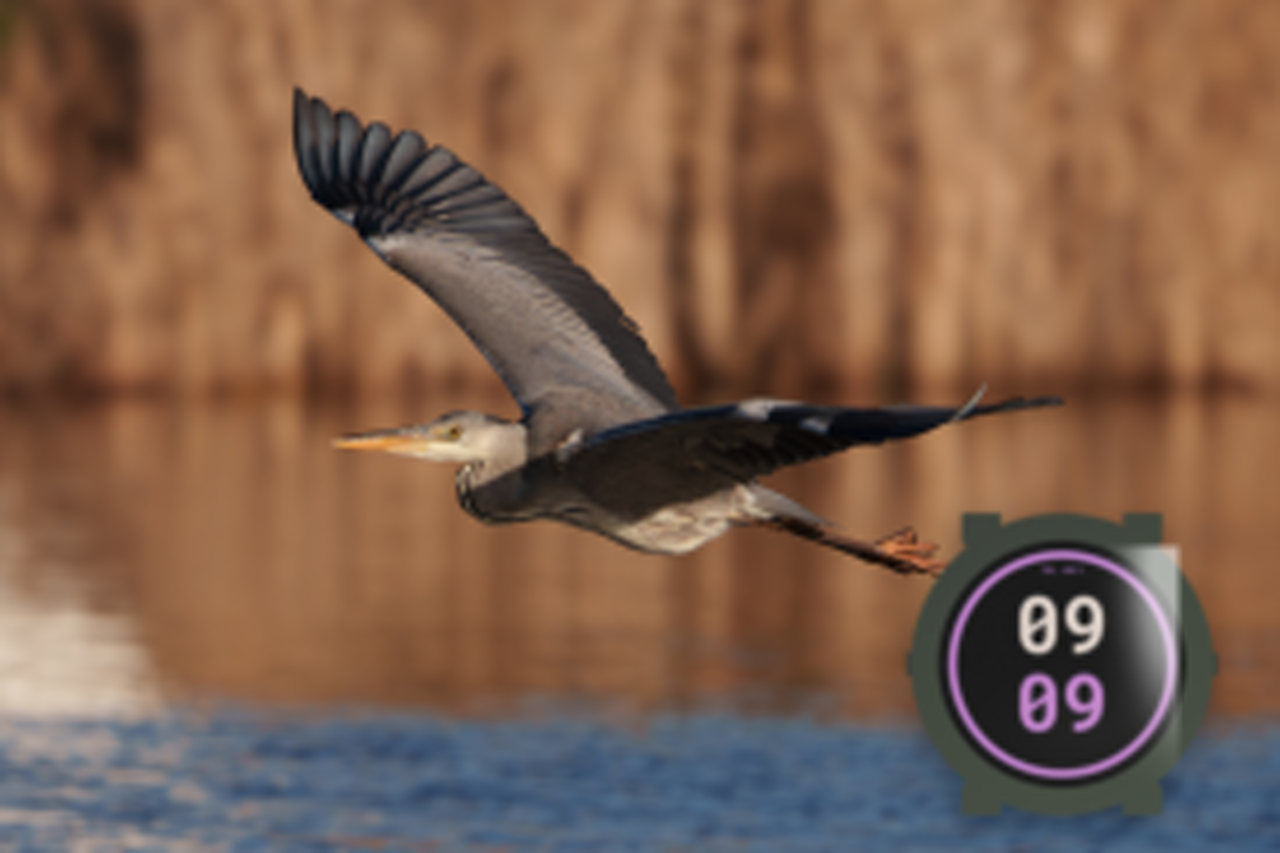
9:09
